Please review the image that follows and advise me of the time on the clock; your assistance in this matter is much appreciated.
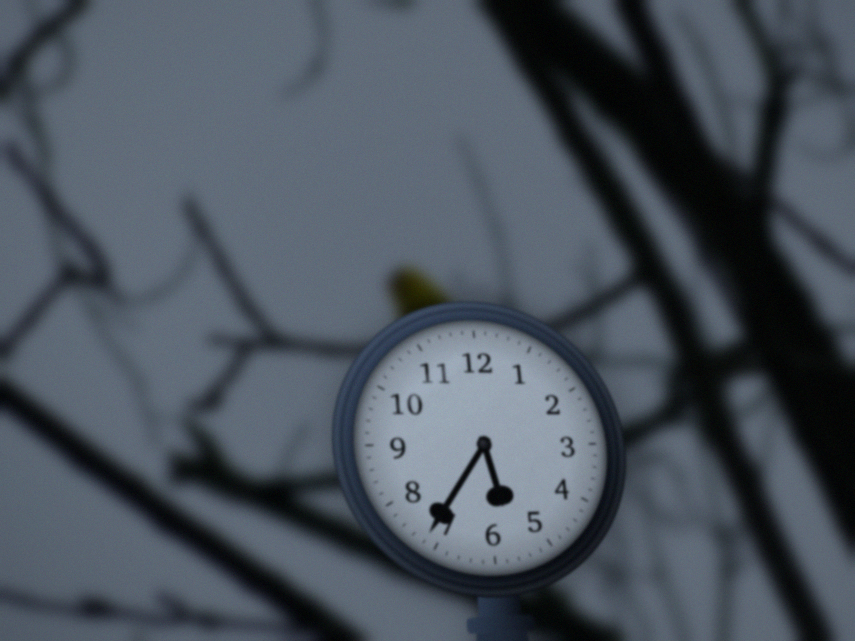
5:36
